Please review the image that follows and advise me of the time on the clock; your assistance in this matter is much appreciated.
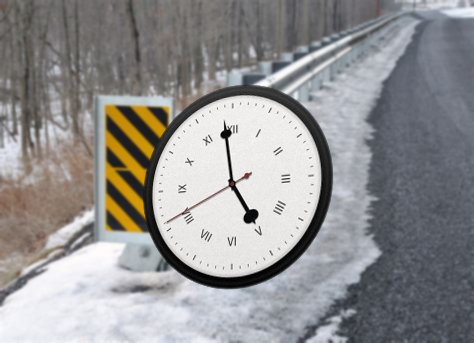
4:58:41
